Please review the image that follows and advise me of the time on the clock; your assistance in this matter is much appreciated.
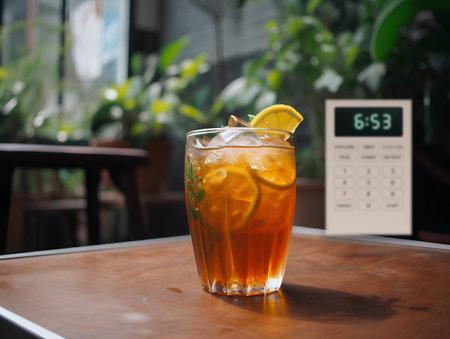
6:53
